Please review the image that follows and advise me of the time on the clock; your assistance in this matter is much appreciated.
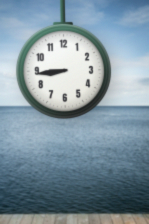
8:44
